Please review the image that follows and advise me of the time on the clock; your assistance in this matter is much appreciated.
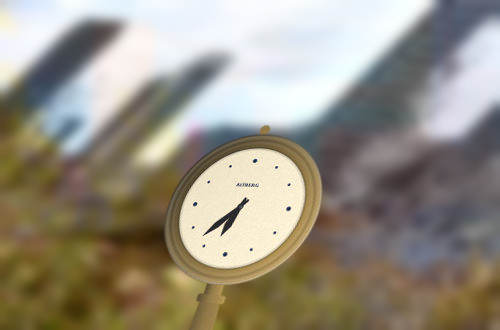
6:37
